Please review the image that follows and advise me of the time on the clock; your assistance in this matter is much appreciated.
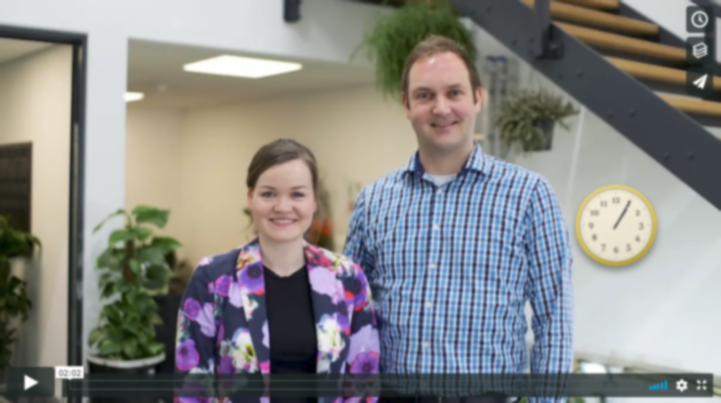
1:05
